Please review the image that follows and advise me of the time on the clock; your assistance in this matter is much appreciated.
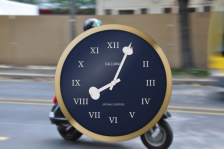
8:04
